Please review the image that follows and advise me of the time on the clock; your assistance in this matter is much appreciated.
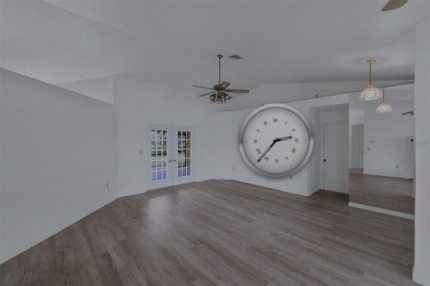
2:37
